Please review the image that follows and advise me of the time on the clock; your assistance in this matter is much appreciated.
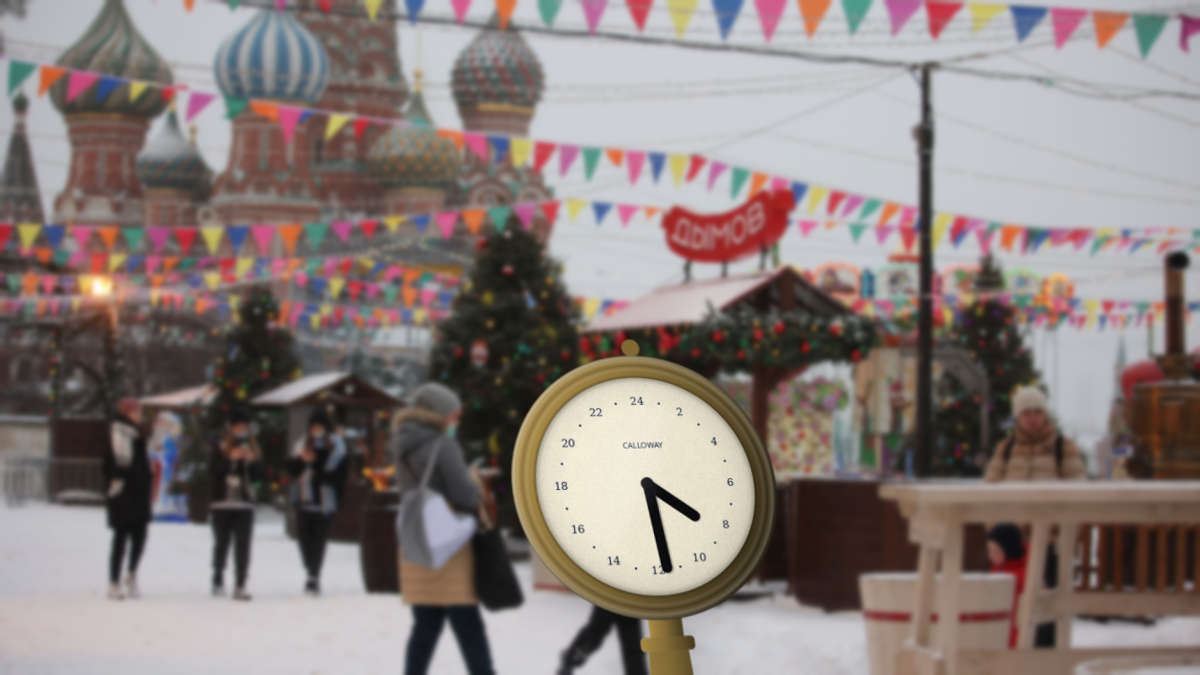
8:29
